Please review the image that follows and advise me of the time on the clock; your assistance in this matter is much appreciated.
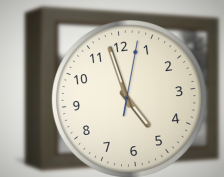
4:58:03
